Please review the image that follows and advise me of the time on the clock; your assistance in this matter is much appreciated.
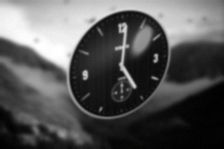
5:01
